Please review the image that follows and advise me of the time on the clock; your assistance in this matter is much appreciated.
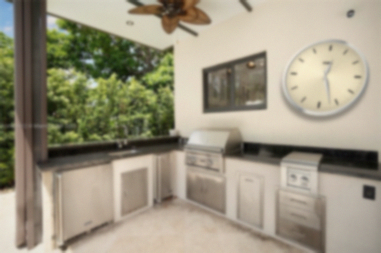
12:27
